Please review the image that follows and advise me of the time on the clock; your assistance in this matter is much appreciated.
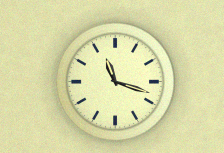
11:18
